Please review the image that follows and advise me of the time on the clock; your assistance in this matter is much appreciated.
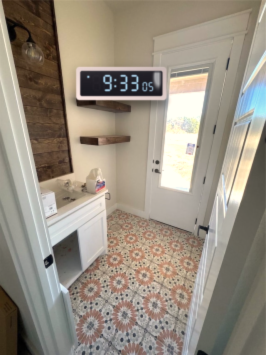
9:33:05
